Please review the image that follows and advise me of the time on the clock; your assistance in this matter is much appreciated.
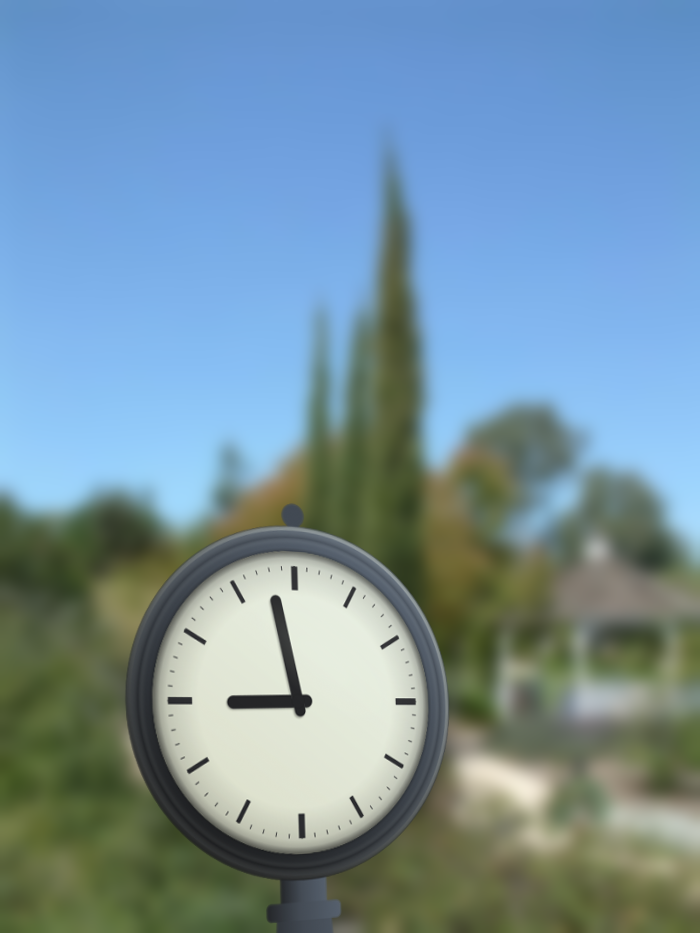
8:58
